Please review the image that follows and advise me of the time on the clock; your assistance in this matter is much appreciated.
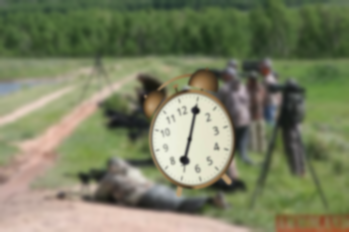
7:05
